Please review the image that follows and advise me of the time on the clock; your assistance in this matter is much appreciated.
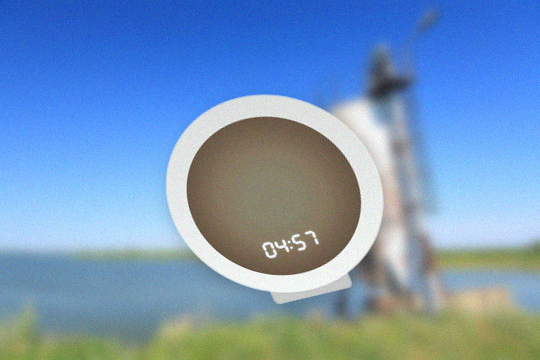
4:57
